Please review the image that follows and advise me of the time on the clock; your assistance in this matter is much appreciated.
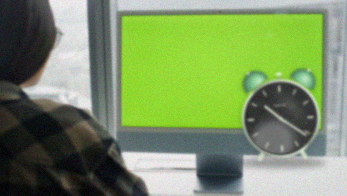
10:21
